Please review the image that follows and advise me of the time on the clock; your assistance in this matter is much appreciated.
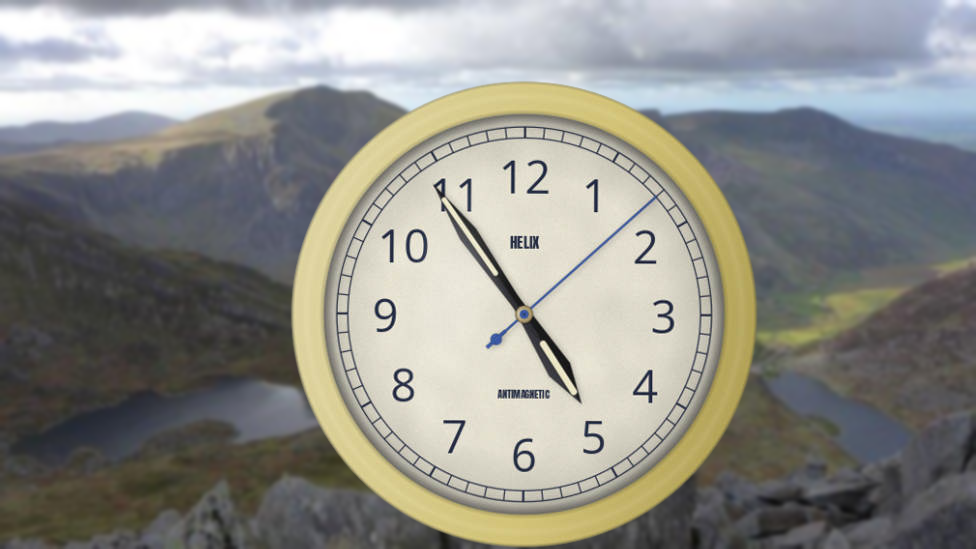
4:54:08
